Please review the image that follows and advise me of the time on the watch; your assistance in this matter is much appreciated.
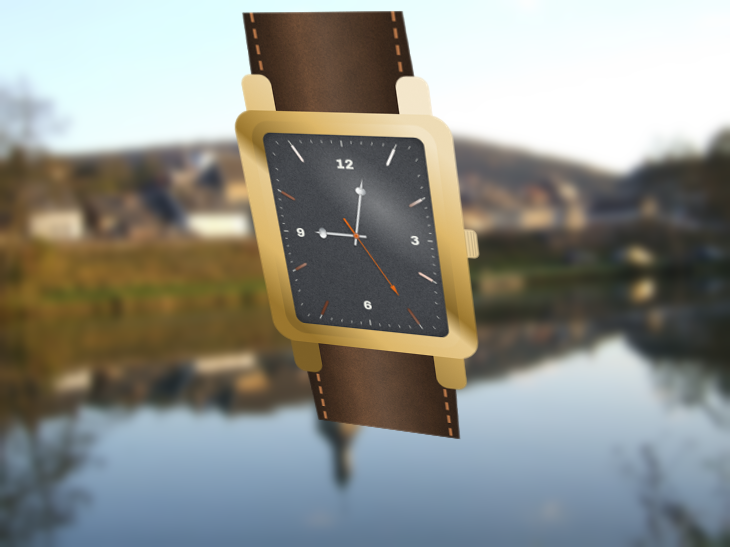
9:02:25
